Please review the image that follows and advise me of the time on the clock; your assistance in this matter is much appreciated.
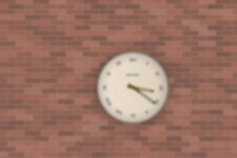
3:21
